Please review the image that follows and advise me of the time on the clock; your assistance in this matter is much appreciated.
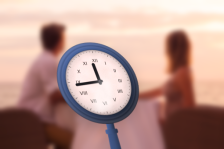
11:44
